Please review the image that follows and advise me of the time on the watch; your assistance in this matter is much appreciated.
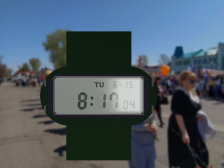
8:17:04
